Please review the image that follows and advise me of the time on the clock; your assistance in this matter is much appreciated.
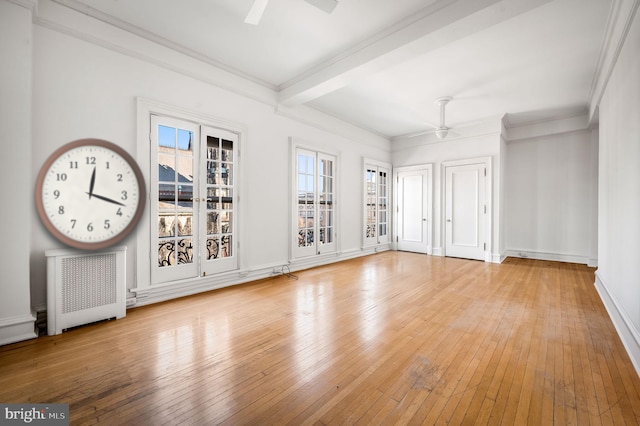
12:18
